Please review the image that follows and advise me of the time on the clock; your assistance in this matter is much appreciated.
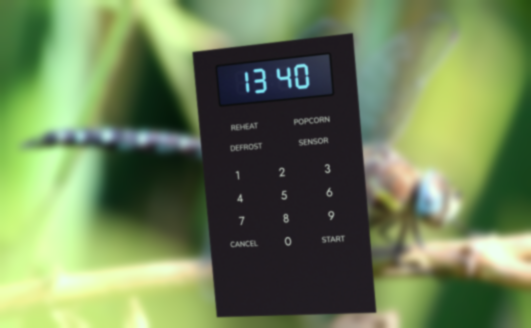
13:40
